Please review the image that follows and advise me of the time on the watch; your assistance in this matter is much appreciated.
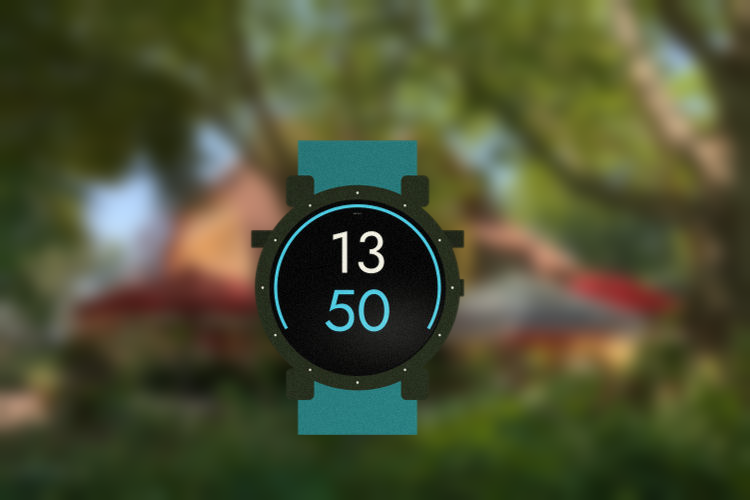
13:50
